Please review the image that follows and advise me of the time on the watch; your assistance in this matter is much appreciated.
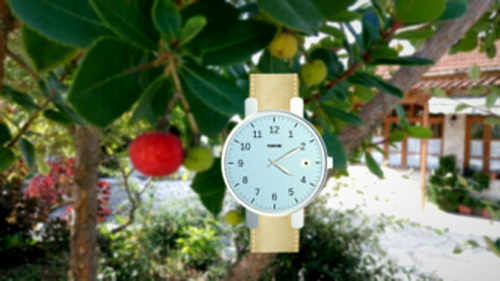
4:10
